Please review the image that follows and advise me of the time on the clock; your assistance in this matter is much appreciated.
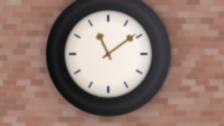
11:09
